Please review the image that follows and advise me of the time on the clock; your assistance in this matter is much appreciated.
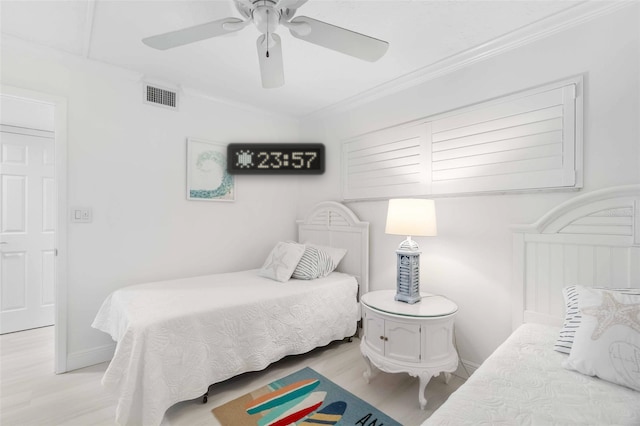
23:57
